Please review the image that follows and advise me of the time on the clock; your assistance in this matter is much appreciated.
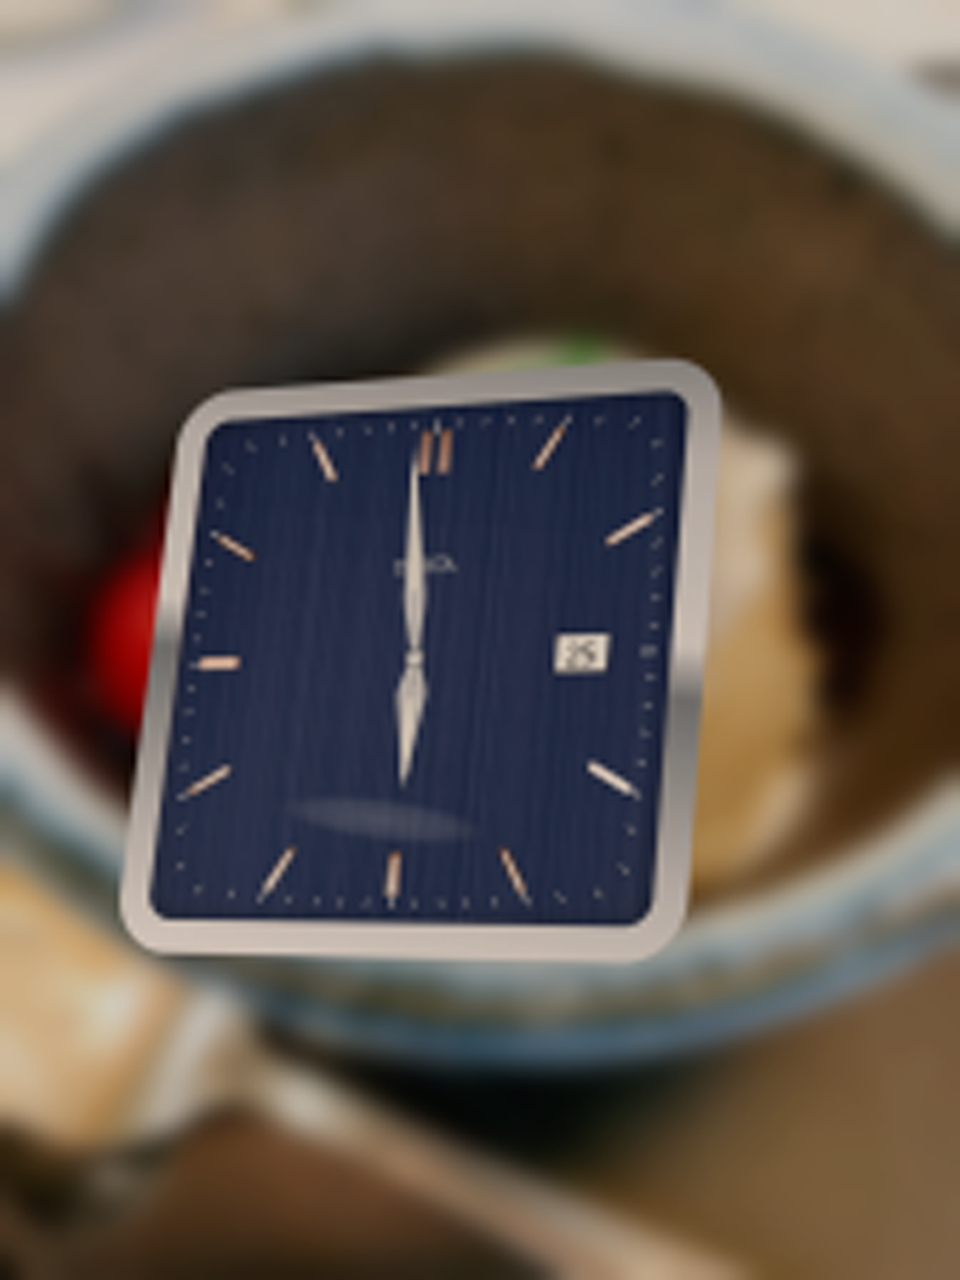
5:59
